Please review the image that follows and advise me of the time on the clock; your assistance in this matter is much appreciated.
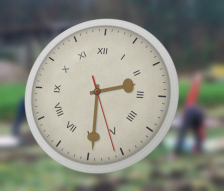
2:29:26
